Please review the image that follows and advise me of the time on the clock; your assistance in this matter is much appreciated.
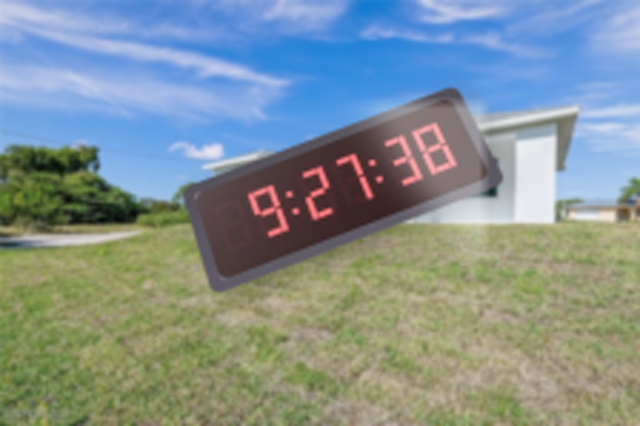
9:27:38
